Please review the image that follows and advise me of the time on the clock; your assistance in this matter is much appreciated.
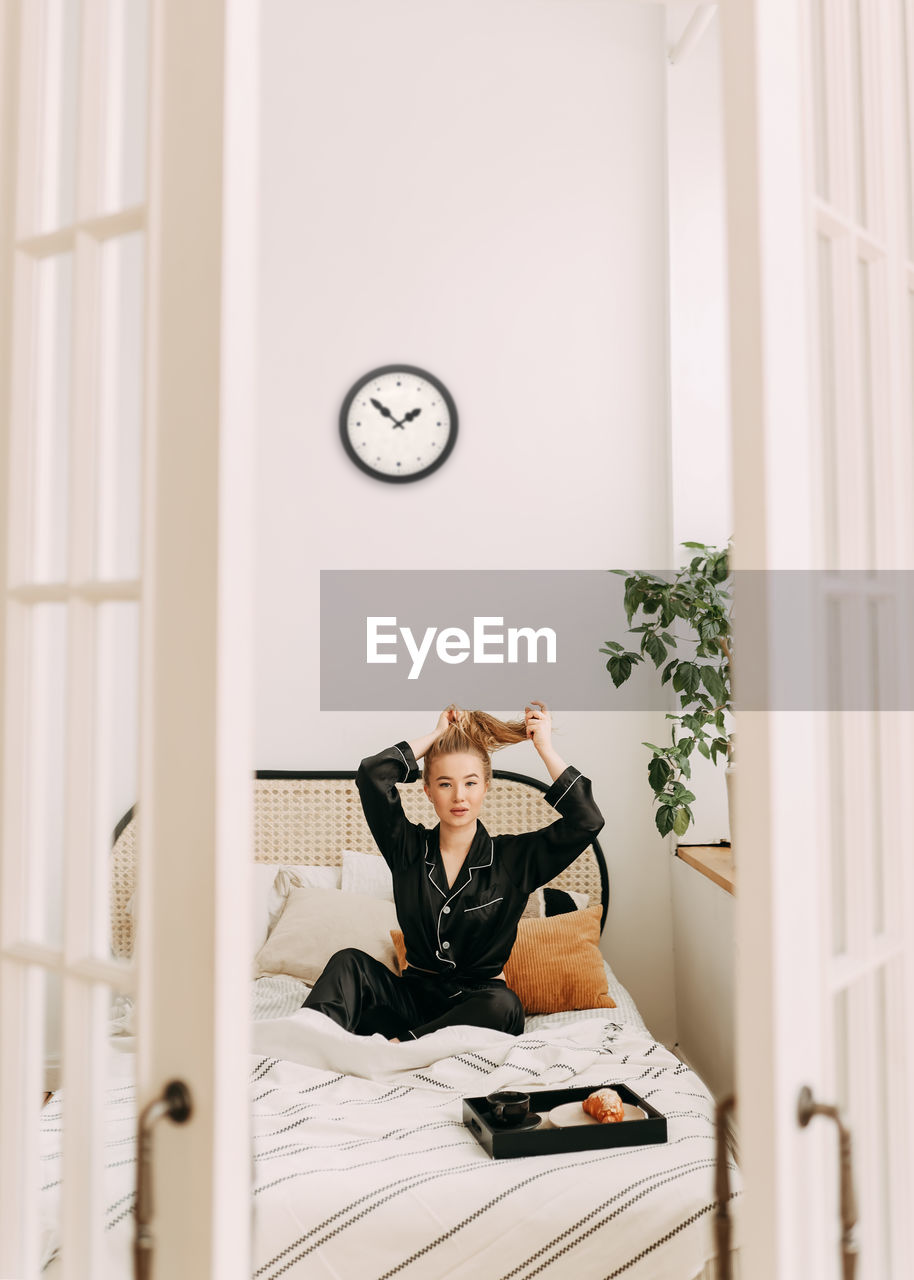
1:52
